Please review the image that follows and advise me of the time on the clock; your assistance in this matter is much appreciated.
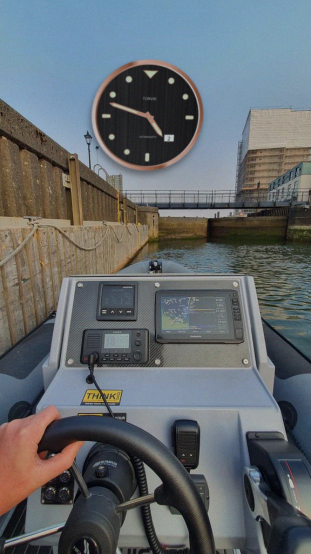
4:48
